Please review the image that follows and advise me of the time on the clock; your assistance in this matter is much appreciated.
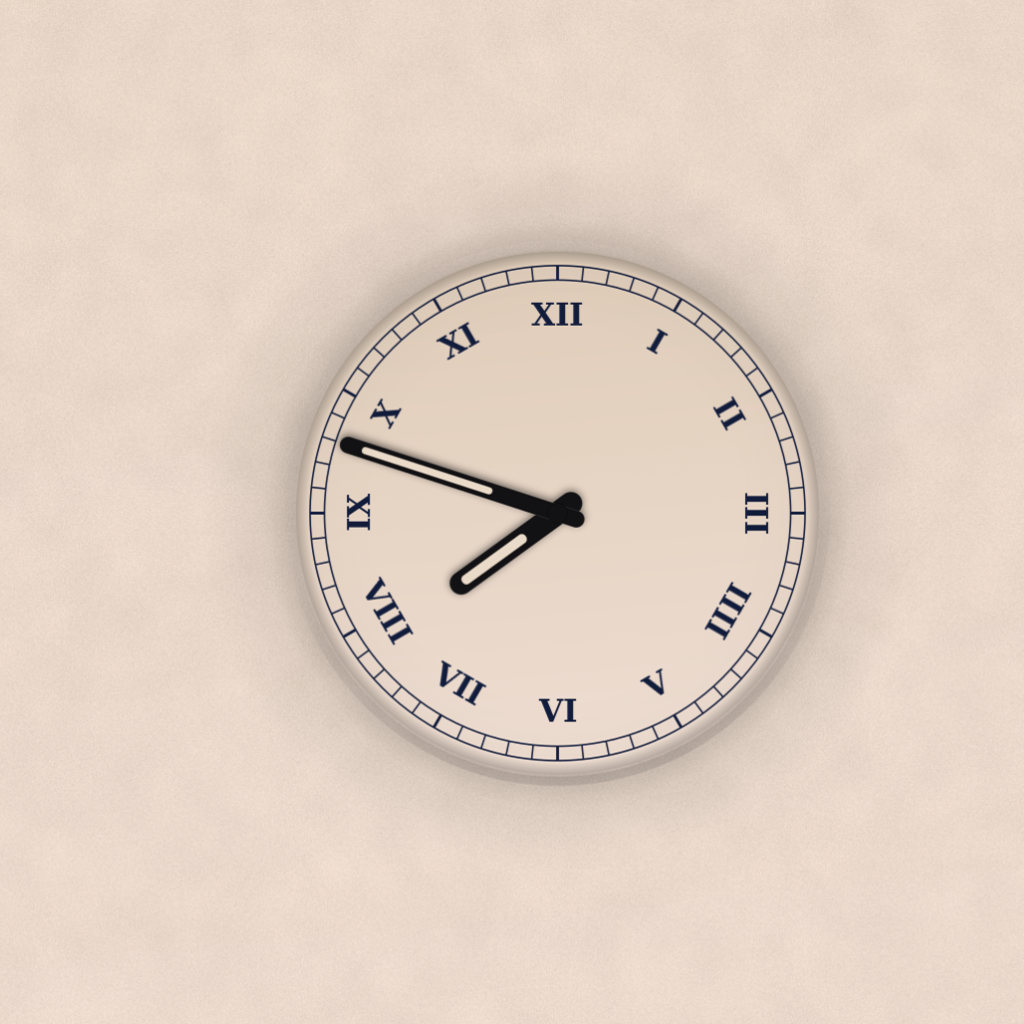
7:48
